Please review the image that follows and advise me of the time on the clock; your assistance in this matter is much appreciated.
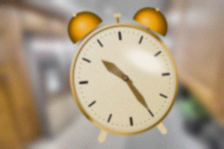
10:25
